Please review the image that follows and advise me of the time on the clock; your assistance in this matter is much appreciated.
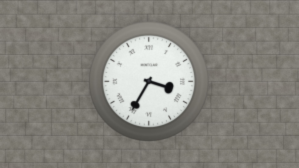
3:35
